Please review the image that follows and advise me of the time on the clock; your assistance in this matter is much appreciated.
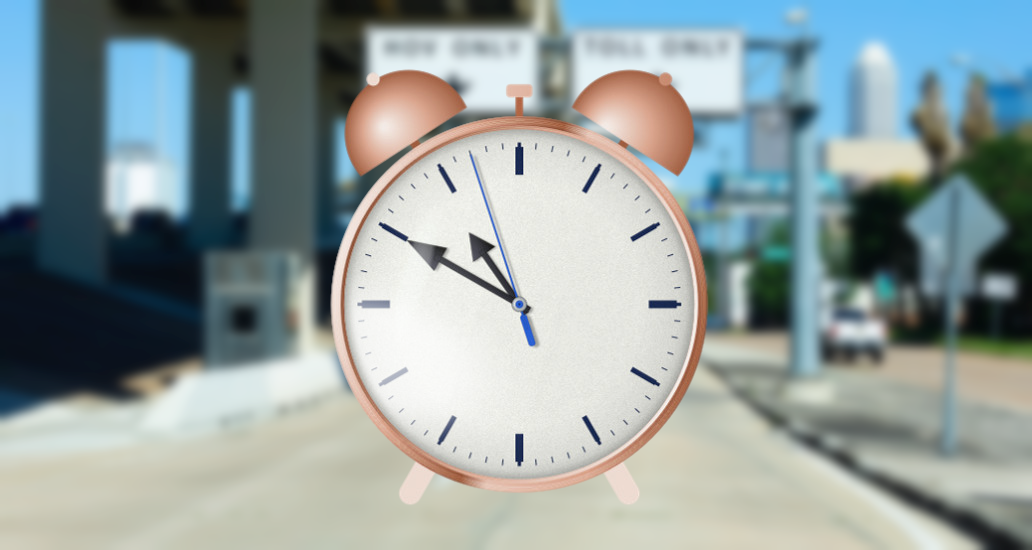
10:49:57
